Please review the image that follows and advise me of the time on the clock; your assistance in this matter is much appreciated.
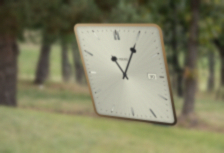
11:05
